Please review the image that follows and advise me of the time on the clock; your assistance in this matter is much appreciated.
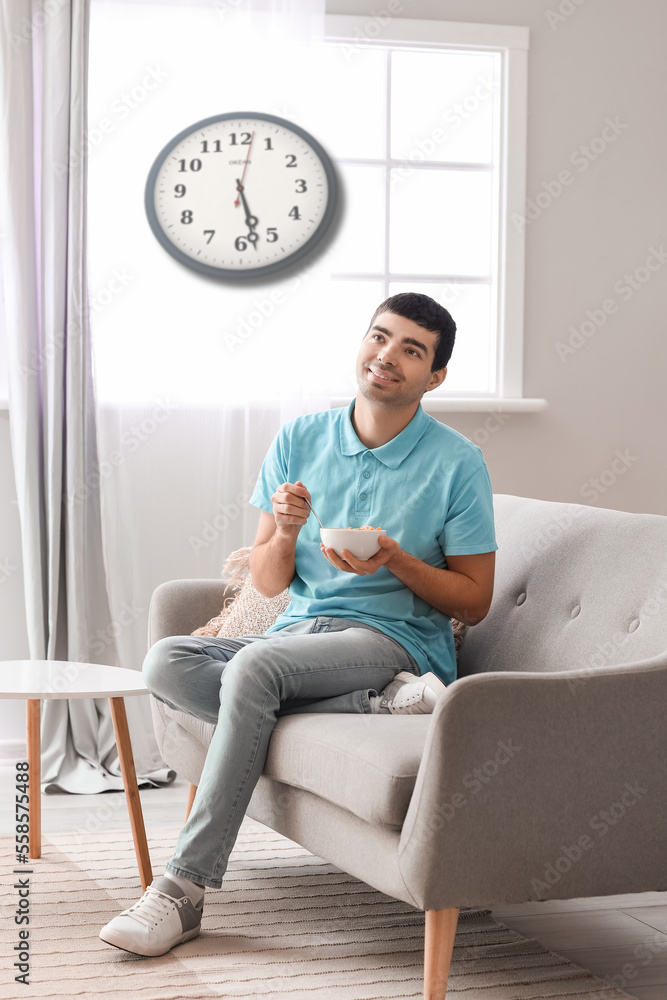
5:28:02
